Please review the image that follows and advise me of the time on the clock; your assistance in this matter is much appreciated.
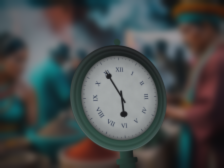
5:55
